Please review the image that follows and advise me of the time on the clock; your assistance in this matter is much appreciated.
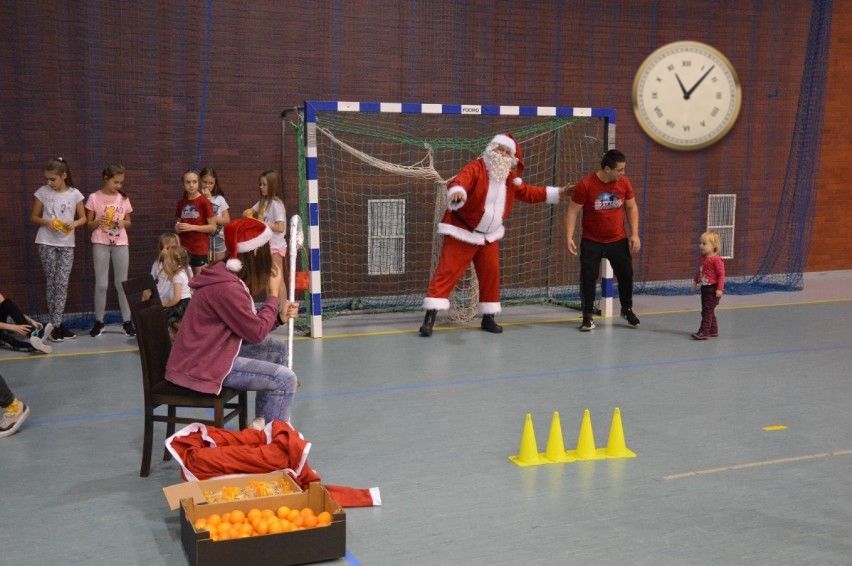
11:07
